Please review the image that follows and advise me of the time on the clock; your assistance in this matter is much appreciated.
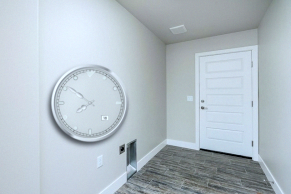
7:51
